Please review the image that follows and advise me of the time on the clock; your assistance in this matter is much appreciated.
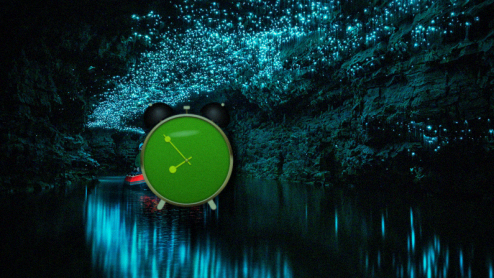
7:53
